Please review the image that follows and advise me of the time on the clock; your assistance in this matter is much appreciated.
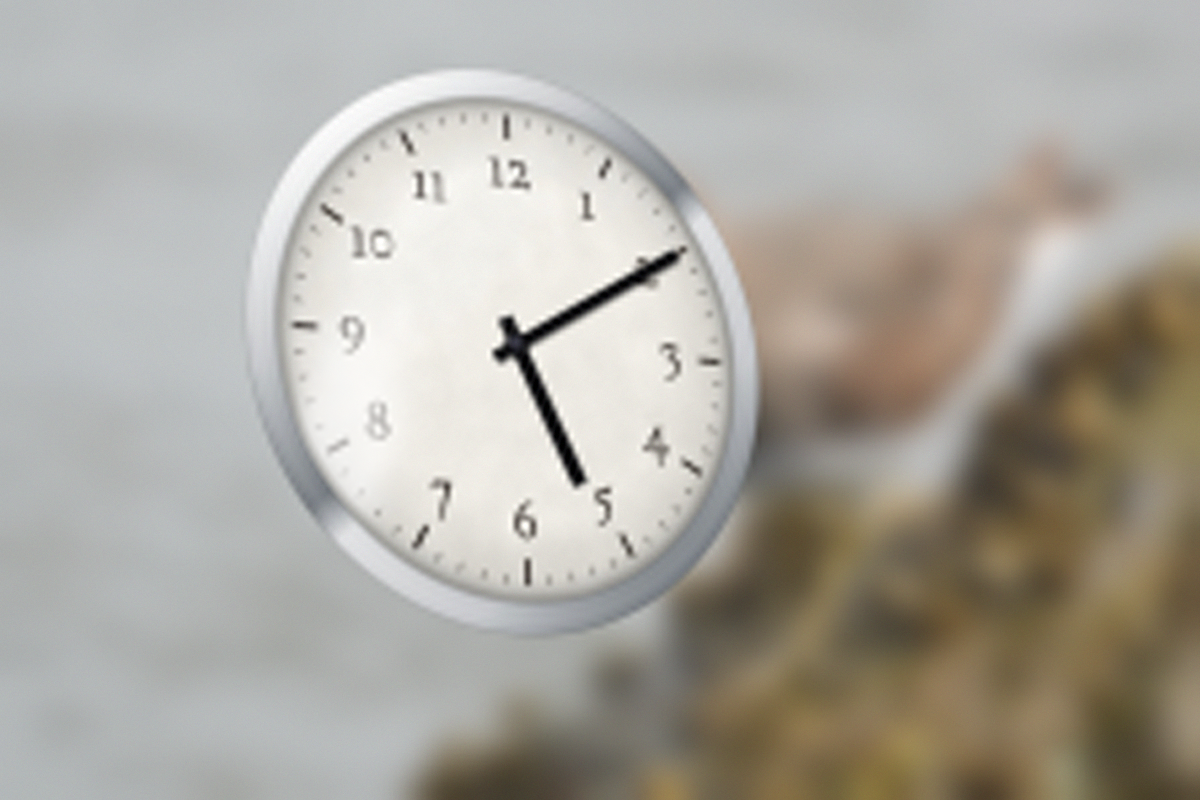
5:10
